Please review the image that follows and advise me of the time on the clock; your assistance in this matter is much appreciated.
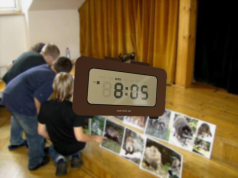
8:05
